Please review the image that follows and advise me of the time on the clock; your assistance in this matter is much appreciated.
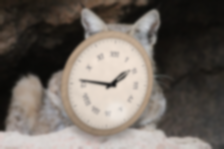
1:46
